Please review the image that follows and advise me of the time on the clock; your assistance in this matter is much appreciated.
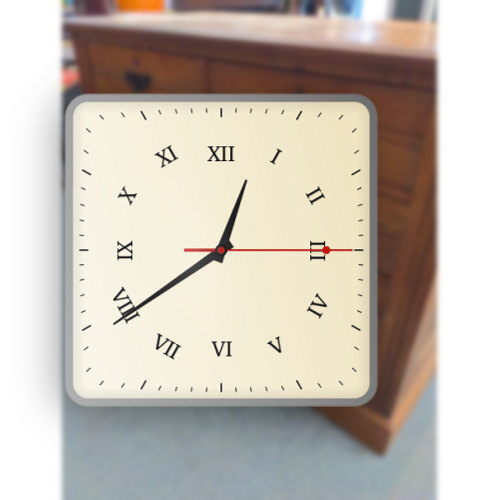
12:39:15
